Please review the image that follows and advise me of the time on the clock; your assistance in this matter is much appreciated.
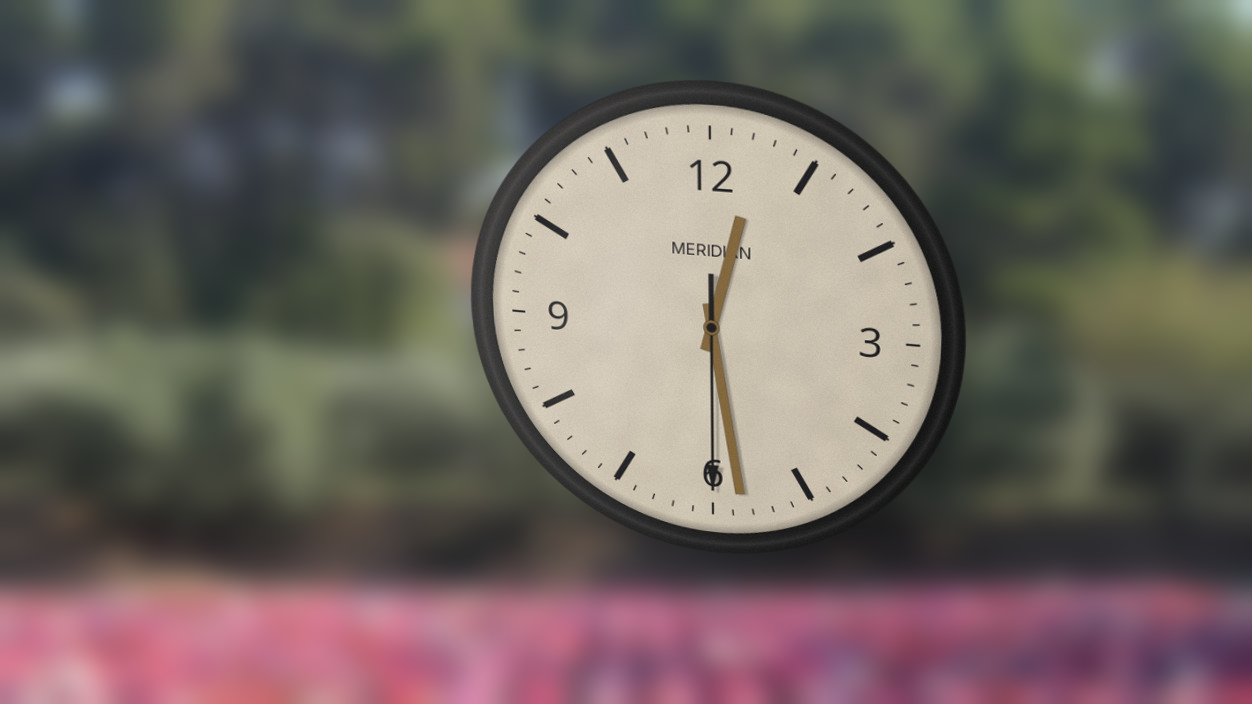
12:28:30
